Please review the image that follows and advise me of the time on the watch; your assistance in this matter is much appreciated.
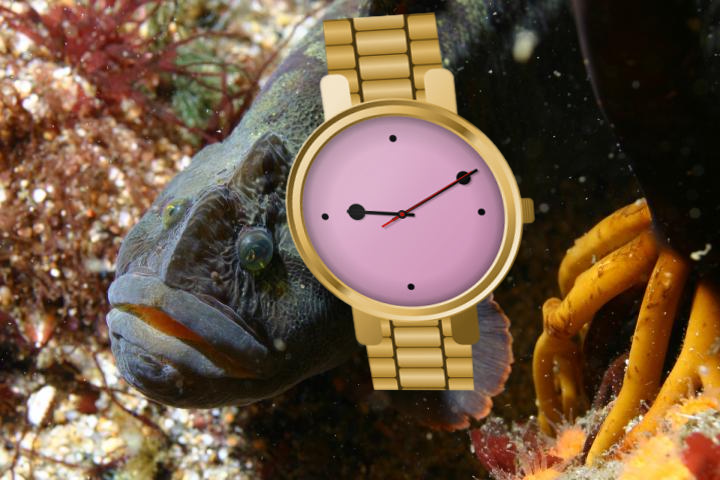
9:10:10
